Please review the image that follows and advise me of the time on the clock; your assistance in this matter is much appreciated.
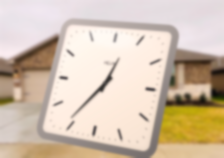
12:36
